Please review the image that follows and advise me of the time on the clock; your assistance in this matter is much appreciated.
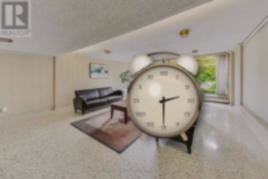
2:30
